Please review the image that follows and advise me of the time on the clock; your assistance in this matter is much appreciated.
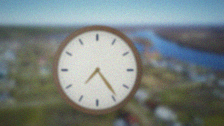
7:24
